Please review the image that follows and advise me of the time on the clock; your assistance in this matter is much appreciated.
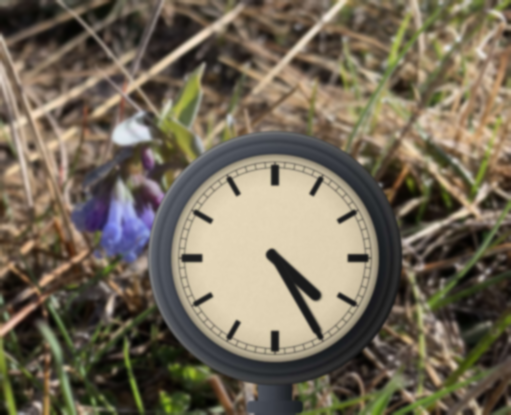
4:25
